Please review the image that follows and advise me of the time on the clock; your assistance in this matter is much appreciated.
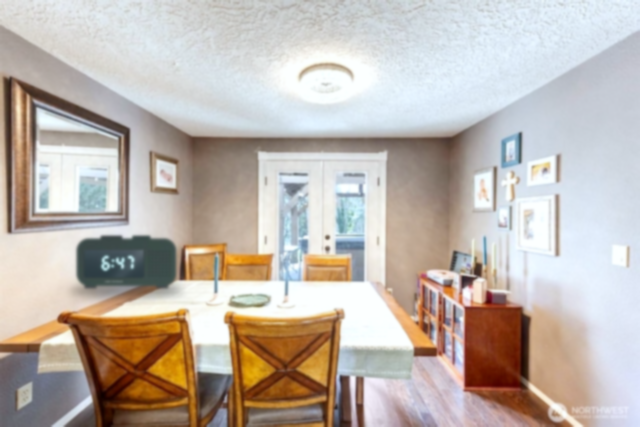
6:47
